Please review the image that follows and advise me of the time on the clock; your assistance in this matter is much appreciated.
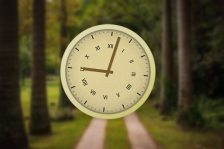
9:02
